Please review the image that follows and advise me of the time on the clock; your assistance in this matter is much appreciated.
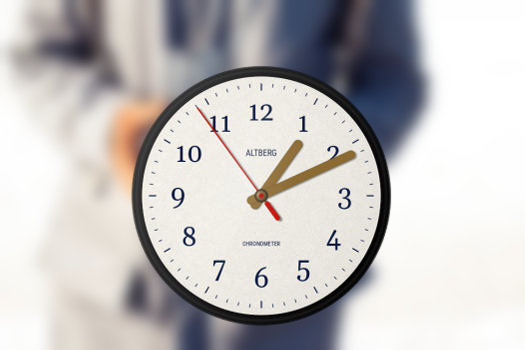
1:10:54
